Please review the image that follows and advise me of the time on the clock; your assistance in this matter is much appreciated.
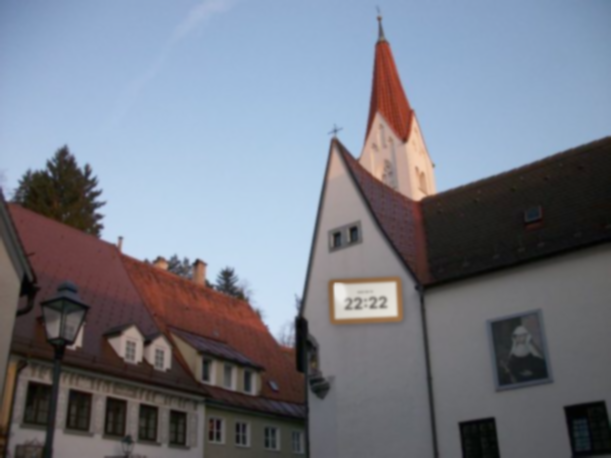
22:22
